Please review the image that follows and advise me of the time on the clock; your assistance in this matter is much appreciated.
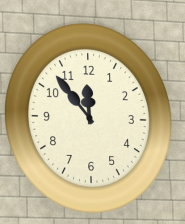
11:53
